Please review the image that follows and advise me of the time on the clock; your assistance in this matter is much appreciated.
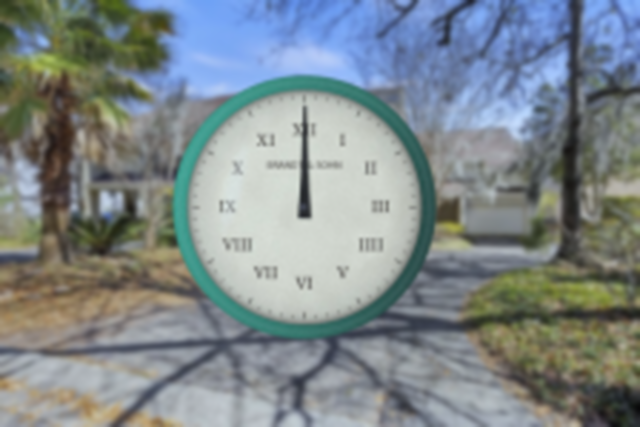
12:00
